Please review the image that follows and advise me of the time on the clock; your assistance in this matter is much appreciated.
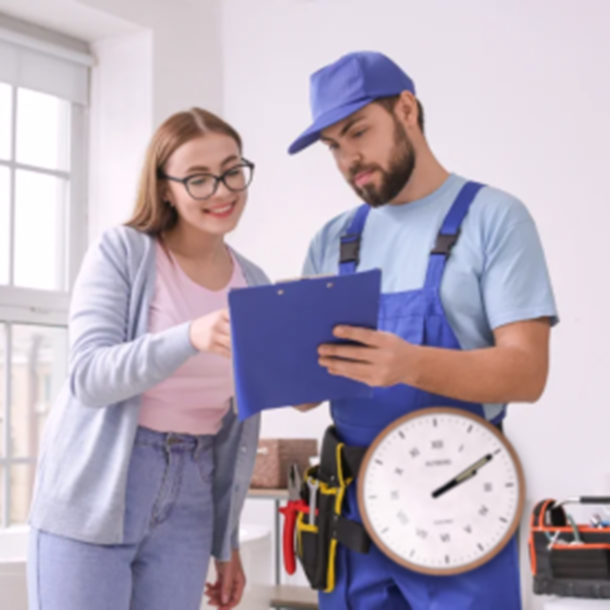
2:10
